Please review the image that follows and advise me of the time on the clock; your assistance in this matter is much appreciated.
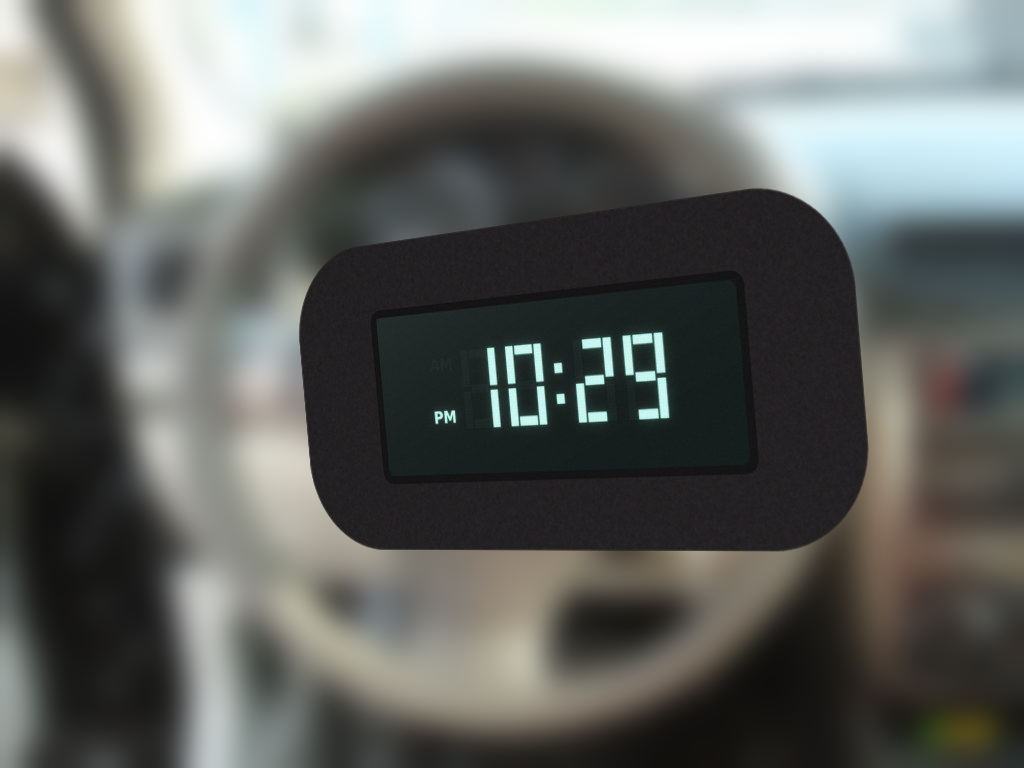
10:29
